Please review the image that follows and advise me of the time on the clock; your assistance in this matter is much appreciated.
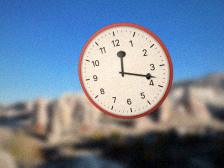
12:18
